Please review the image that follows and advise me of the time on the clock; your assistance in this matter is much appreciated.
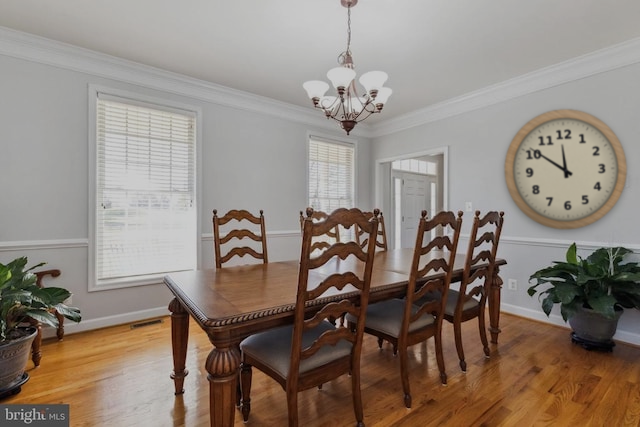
11:51
